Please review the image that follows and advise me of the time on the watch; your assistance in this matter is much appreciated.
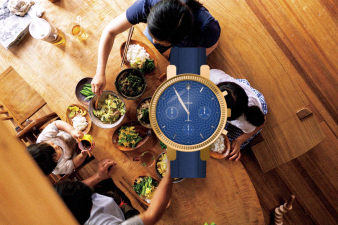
10:55
